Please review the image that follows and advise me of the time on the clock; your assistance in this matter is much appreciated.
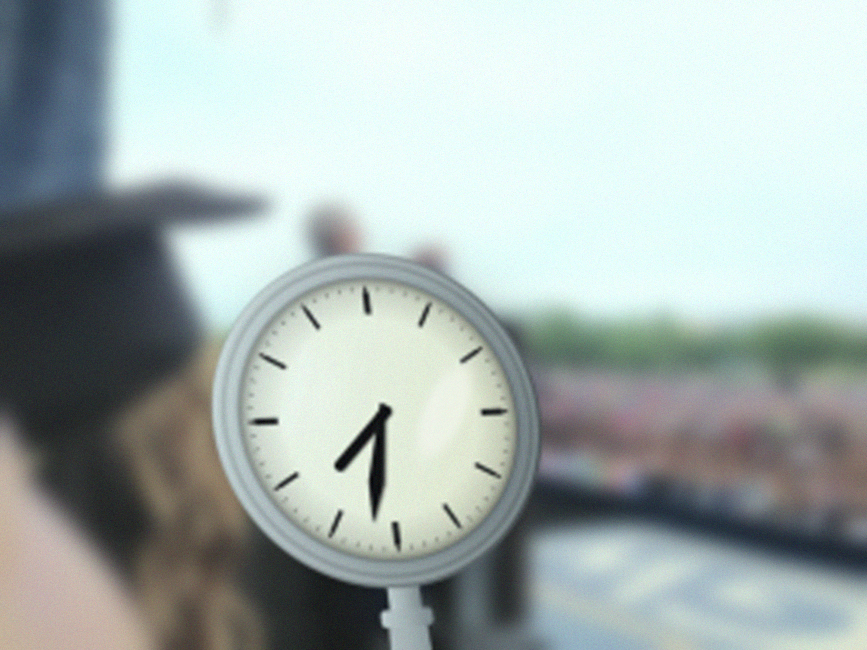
7:32
